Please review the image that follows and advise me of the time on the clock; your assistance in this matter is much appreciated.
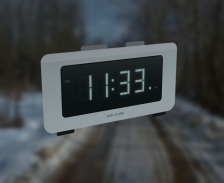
11:33
